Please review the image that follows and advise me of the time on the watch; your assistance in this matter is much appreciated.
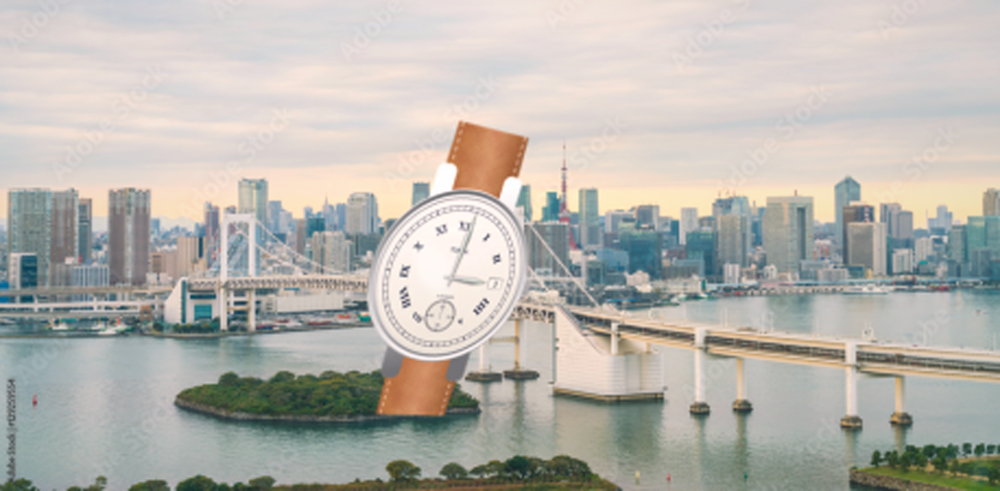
3:01
